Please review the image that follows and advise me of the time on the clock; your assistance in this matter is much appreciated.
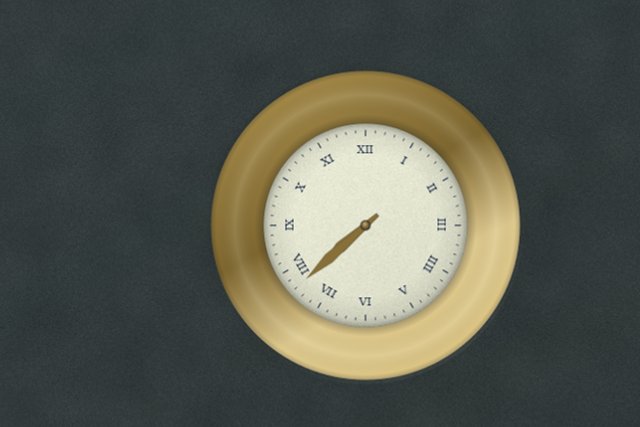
7:38
